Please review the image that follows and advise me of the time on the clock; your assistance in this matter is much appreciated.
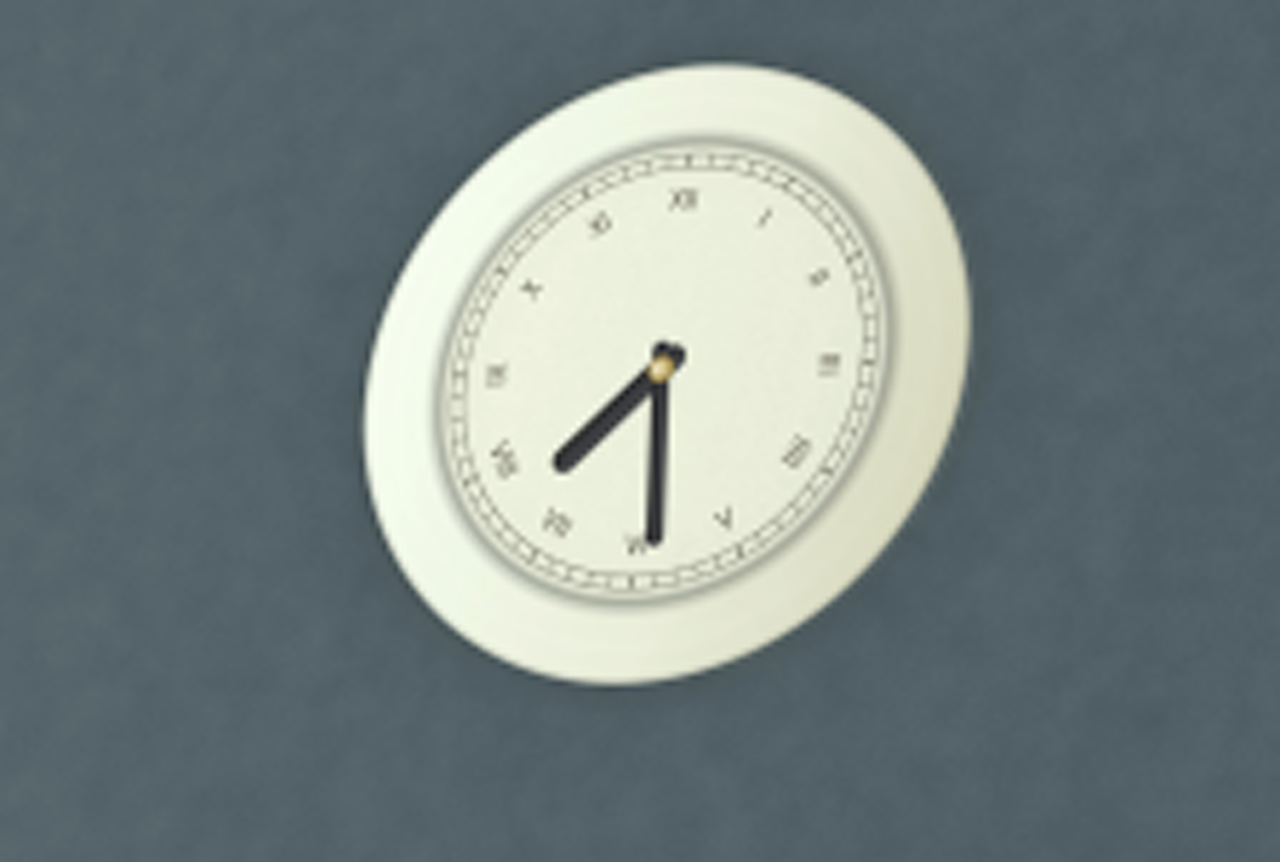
7:29
